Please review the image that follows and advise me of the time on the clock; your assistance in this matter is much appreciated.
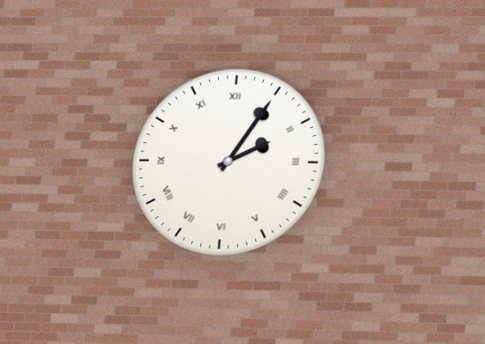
2:05
